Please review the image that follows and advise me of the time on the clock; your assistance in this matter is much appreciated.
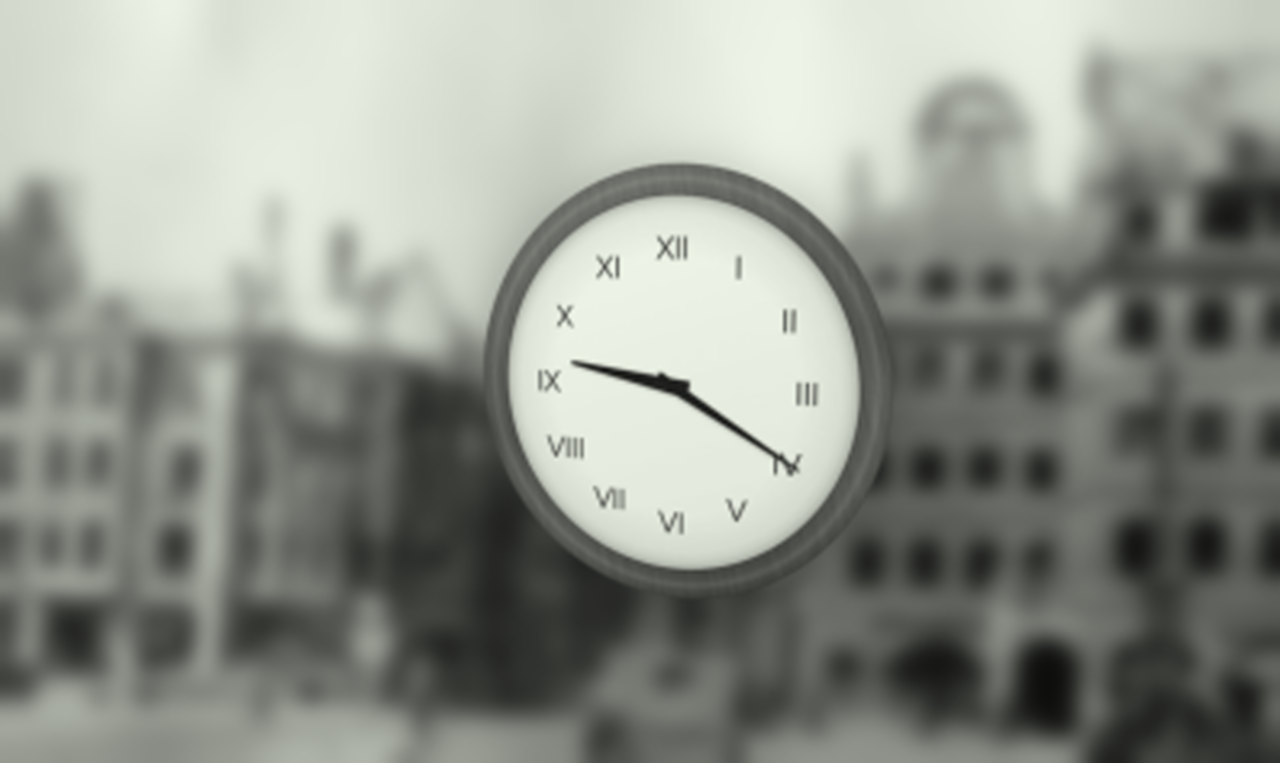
9:20
